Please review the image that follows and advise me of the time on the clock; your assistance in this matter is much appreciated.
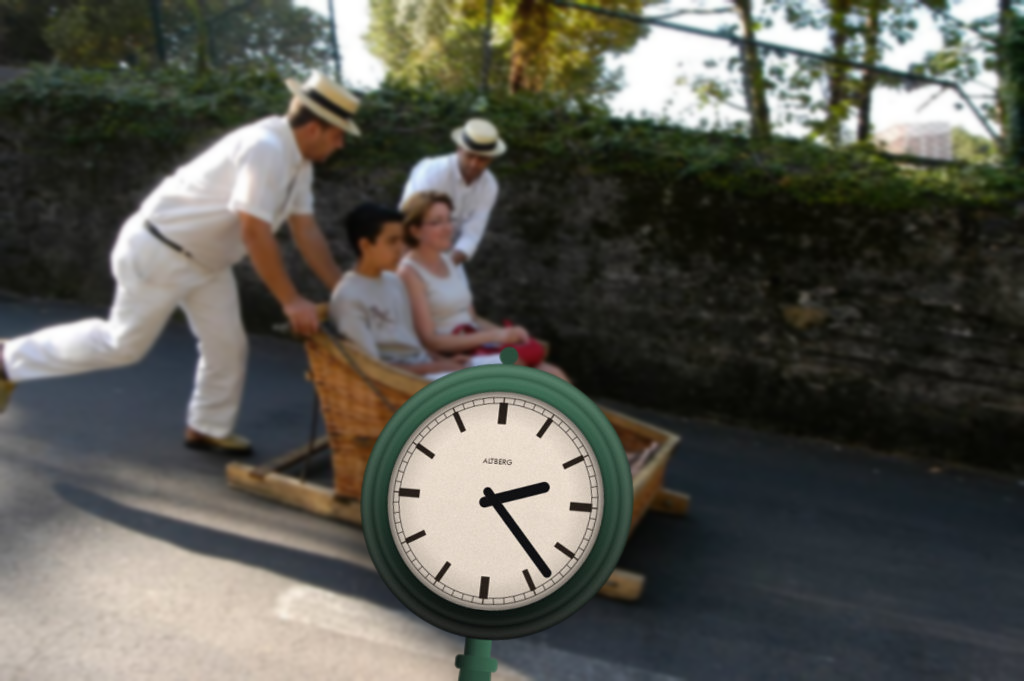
2:23
